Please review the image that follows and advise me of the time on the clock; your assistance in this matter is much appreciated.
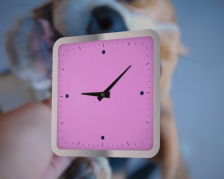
9:08
